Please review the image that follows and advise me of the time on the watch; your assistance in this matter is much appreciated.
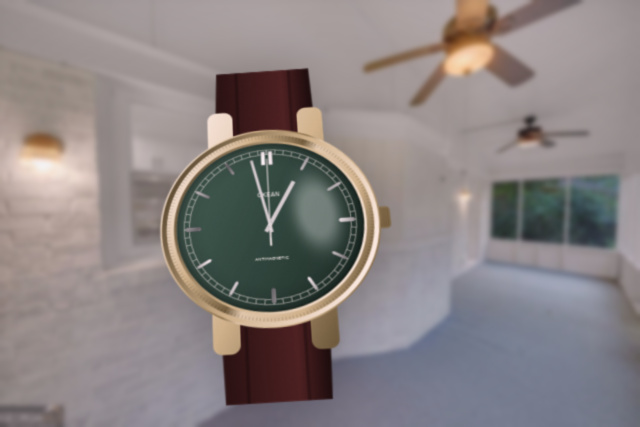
12:58:00
